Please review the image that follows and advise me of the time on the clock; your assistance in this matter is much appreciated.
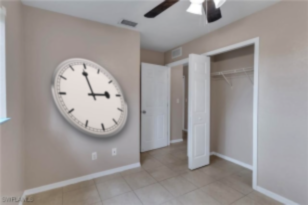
2:59
